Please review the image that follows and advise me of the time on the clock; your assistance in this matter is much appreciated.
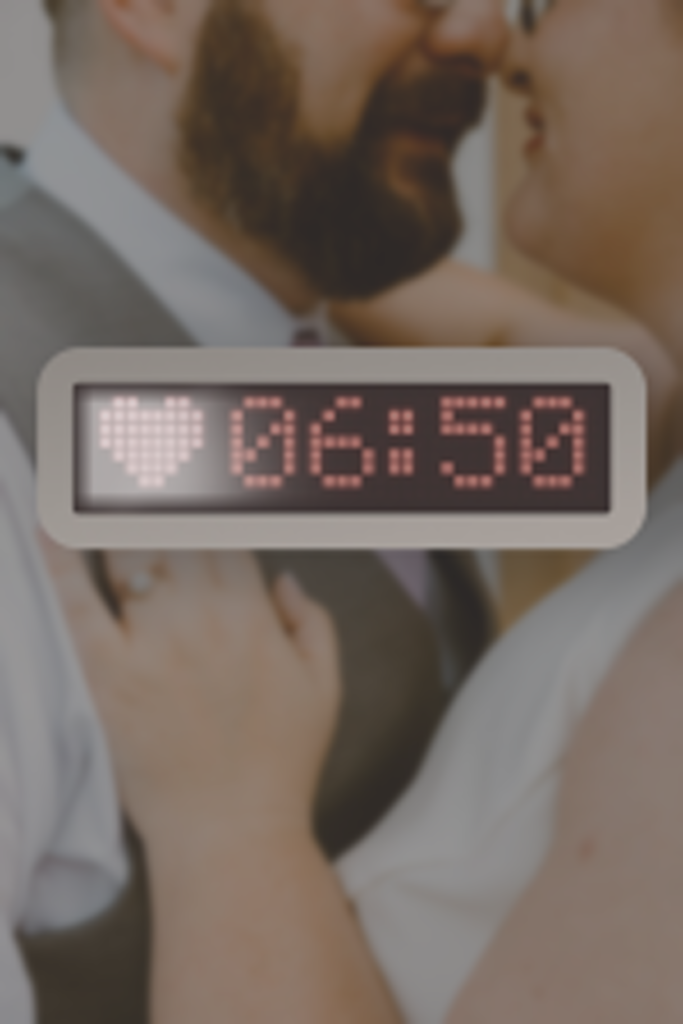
6:50
